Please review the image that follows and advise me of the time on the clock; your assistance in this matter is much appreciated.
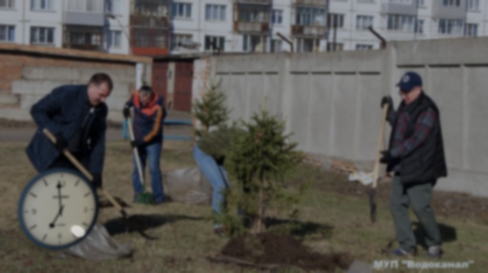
6:59
